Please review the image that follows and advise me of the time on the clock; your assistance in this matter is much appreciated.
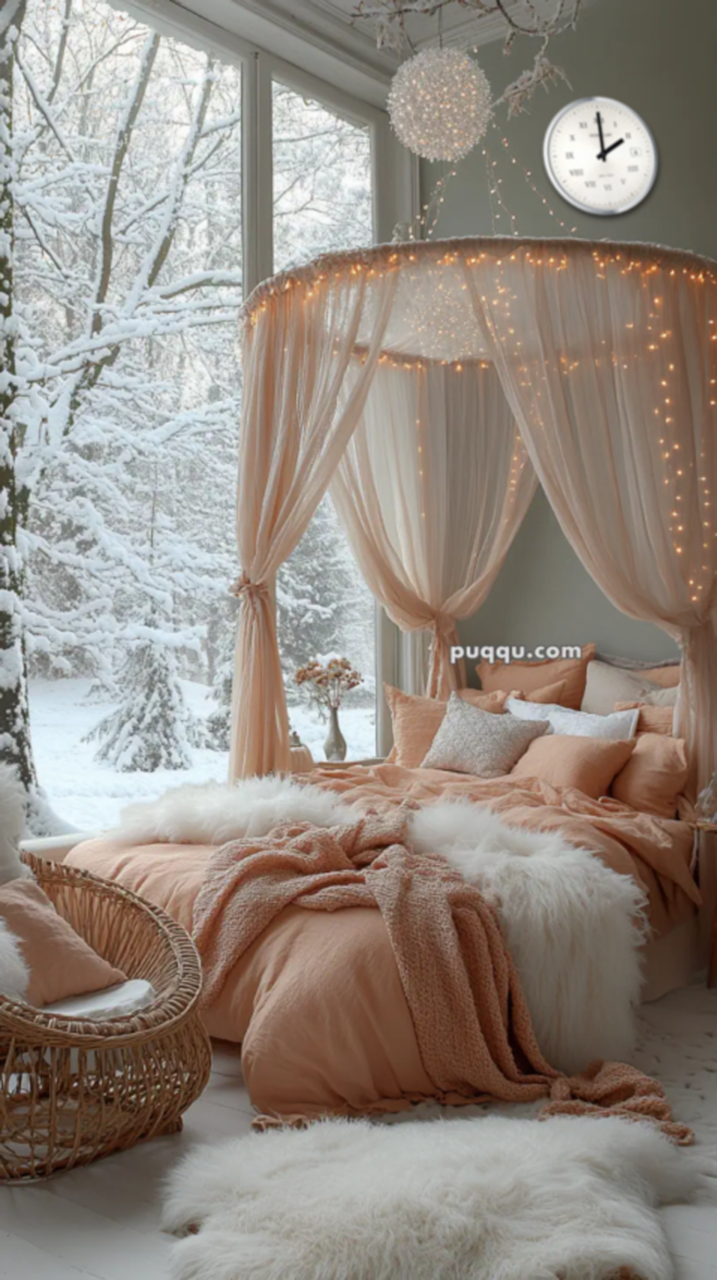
2:00
